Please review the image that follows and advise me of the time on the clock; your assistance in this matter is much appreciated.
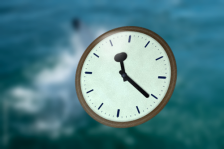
11:21
